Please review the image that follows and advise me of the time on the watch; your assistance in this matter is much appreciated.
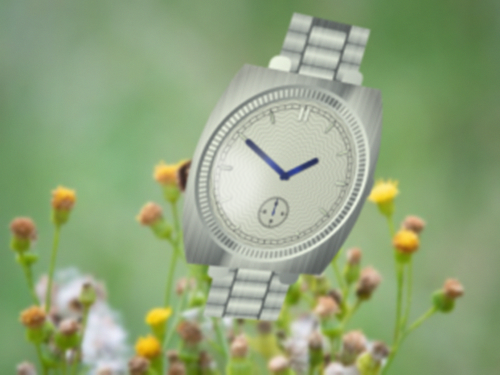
1:50
